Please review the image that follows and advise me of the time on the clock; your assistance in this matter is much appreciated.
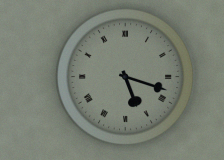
5:18
